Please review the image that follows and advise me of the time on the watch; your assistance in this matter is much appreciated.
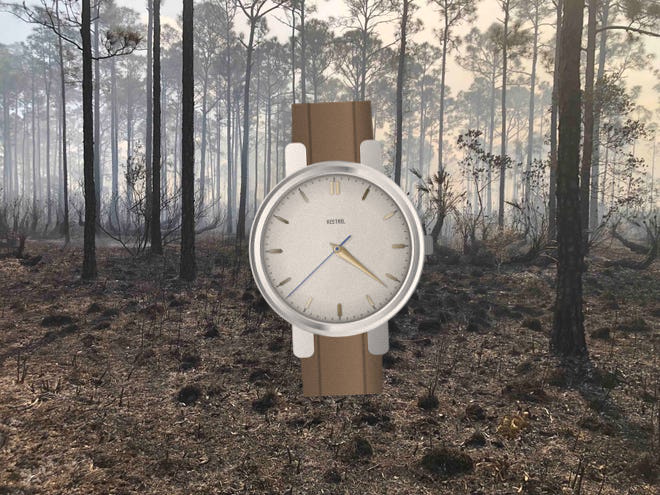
4:21:38
